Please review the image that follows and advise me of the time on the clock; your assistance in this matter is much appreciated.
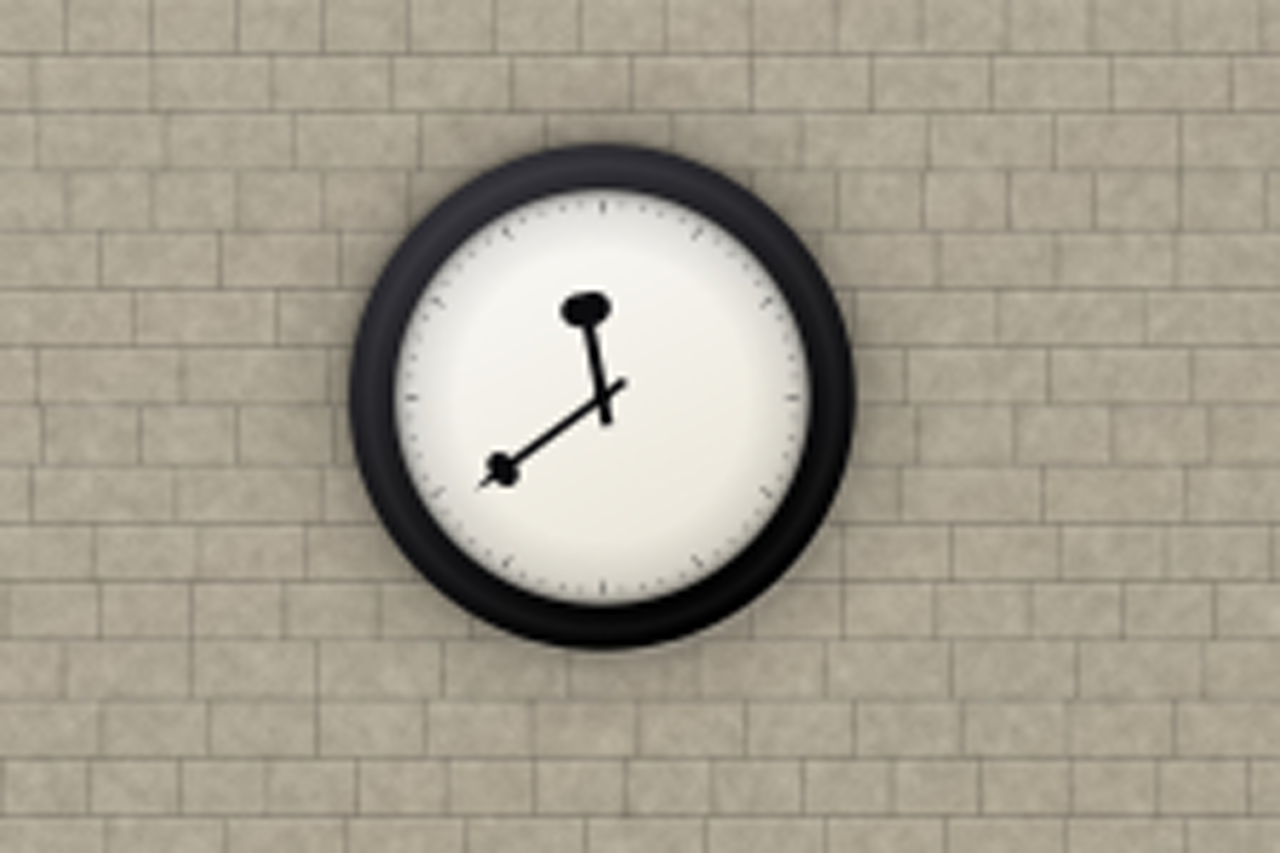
11:39
